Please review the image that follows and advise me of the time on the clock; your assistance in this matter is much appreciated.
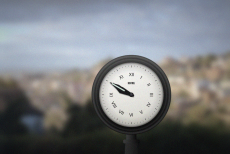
9:50
